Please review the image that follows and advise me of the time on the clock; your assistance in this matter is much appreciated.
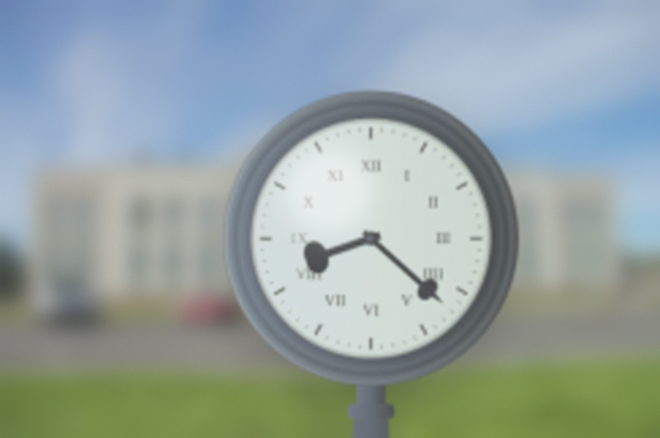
8:22
